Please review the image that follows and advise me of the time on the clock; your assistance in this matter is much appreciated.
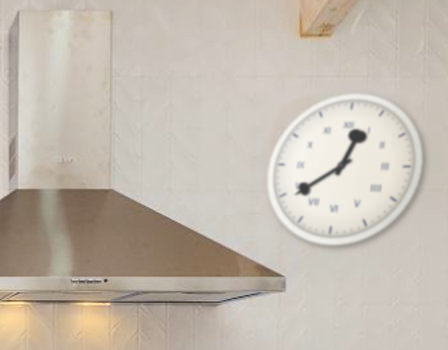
12:39
